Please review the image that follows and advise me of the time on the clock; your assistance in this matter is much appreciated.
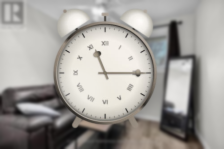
11:15
